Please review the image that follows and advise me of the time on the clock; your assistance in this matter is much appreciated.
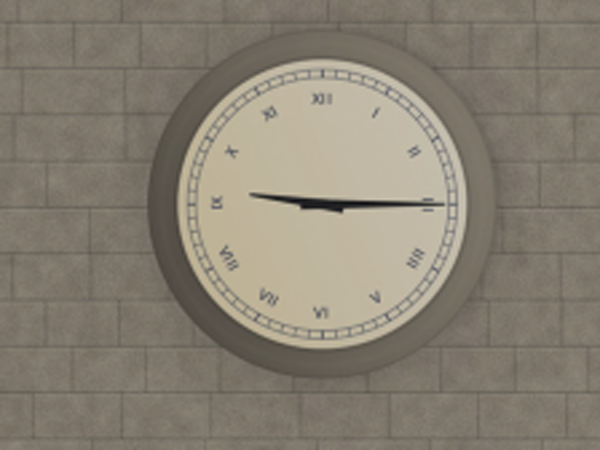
9:15
